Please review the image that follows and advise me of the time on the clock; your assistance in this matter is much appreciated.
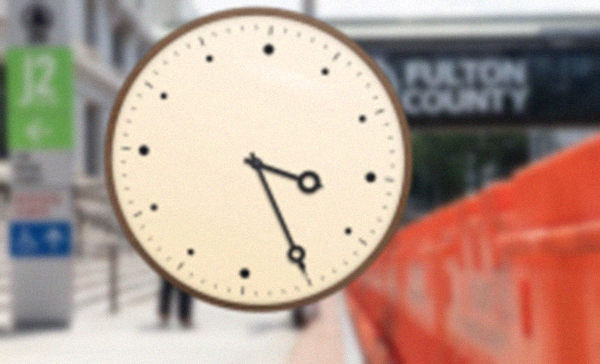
3:25
